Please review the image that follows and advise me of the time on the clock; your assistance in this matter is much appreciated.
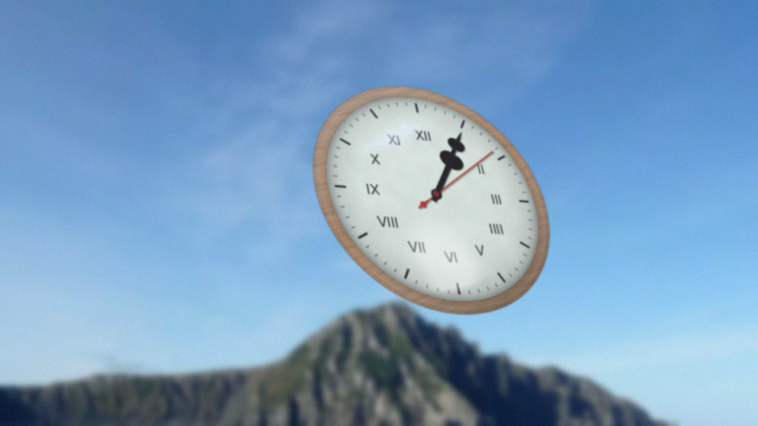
1:05:09
